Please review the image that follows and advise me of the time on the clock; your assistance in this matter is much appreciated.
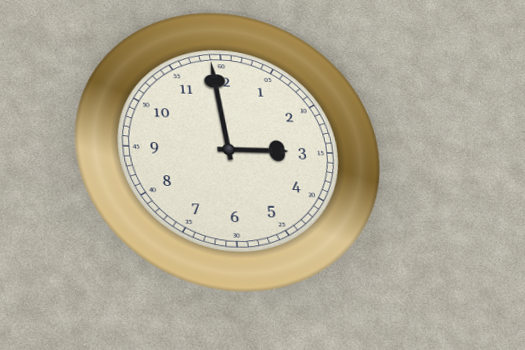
2:59
